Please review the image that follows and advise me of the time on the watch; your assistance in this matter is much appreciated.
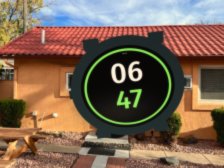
6:47
